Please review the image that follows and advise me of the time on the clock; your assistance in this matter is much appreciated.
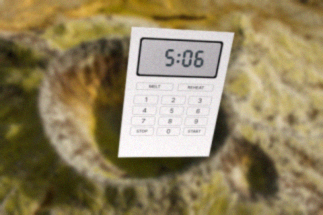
5:06
